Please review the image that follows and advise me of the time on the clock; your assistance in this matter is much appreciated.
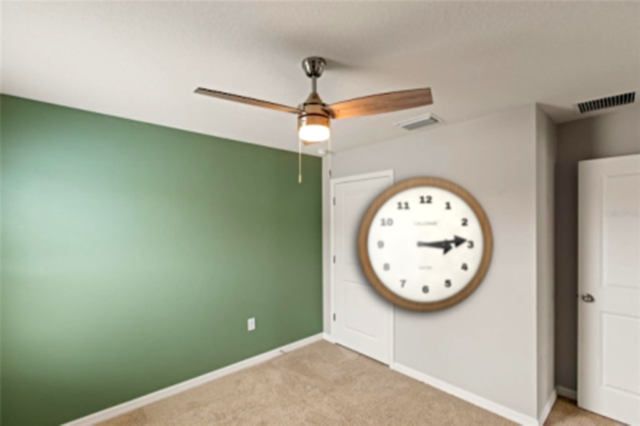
3:14
